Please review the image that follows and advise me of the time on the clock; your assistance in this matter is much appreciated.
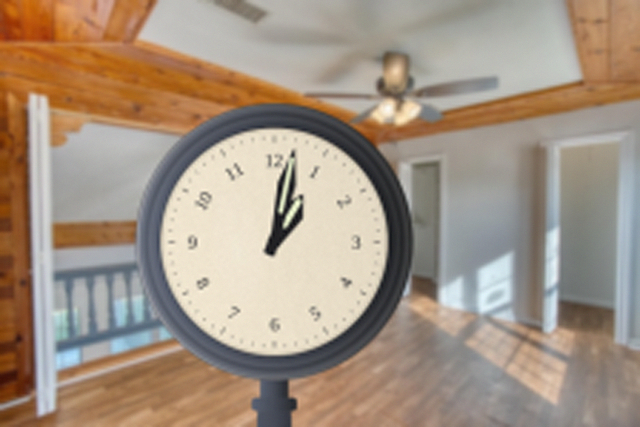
1:02
